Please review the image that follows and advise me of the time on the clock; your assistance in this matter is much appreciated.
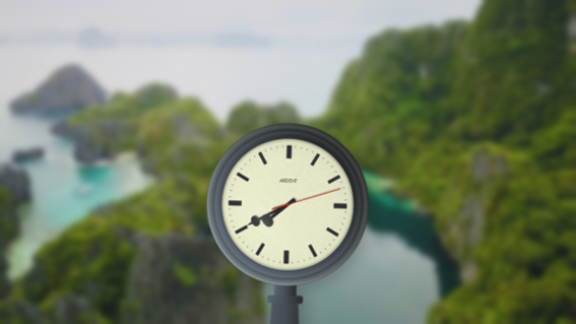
7:40:12
